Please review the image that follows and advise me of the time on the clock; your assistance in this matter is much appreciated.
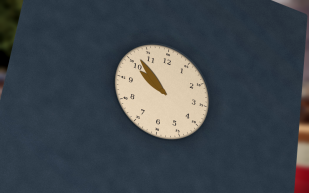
9:52
